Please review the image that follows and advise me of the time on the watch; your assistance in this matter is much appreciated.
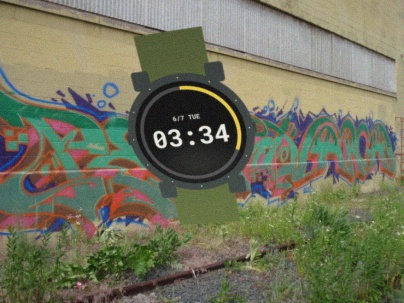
3:34
